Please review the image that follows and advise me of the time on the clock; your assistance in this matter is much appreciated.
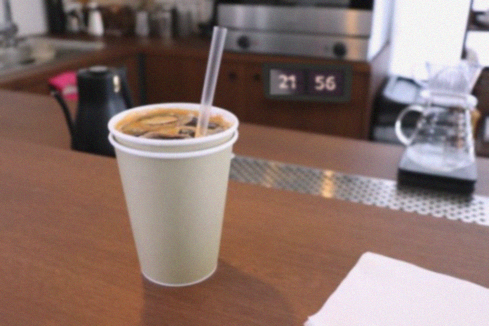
21:56
